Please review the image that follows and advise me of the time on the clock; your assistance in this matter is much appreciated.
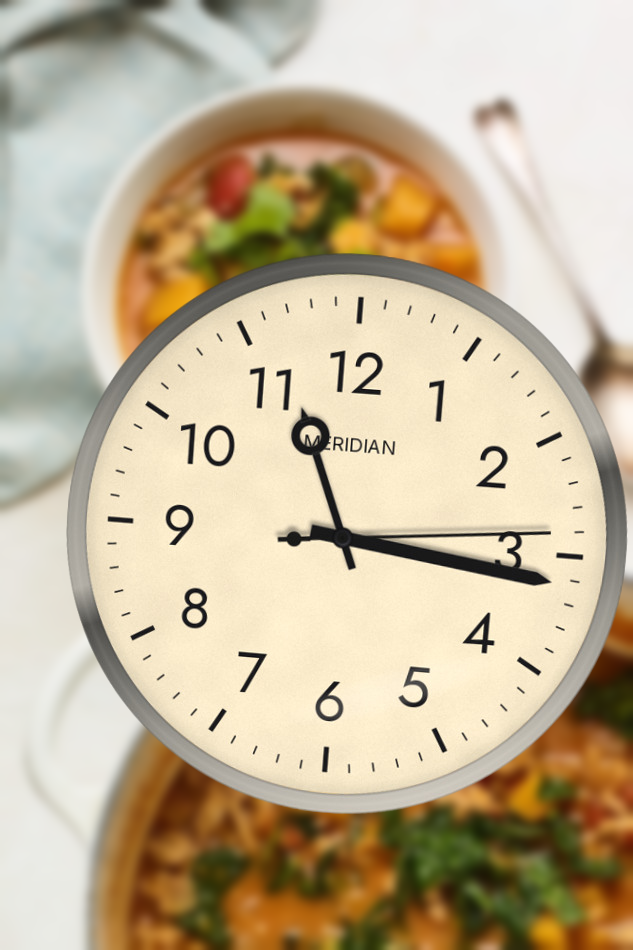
11:16:14
